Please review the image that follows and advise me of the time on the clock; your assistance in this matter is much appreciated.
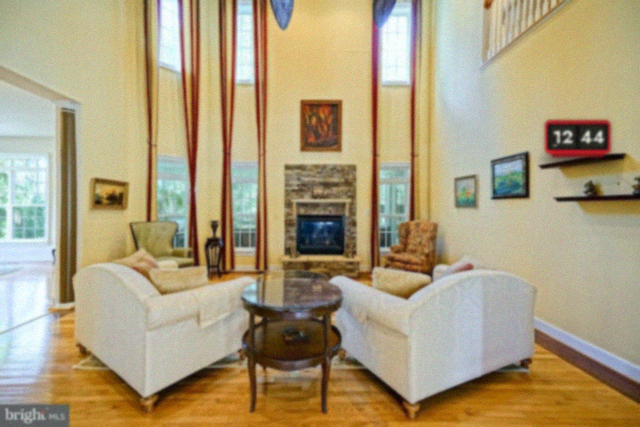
12:44
